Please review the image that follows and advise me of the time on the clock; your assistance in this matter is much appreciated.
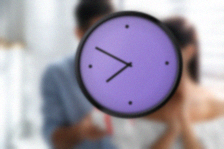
7:50
